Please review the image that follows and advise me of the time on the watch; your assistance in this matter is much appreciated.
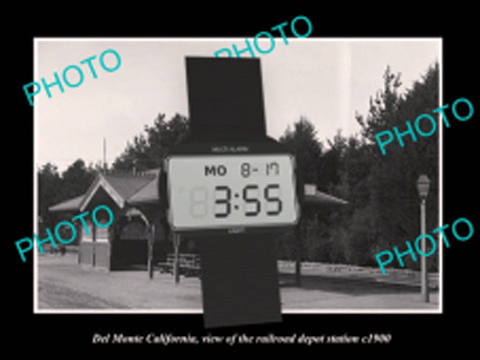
3:55
